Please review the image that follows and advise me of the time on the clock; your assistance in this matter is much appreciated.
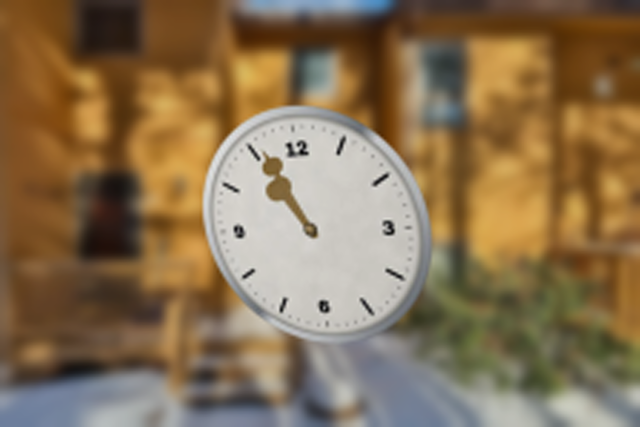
10:56
